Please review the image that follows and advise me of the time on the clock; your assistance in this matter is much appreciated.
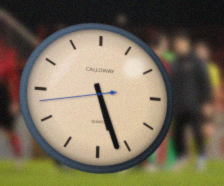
5:26:43
